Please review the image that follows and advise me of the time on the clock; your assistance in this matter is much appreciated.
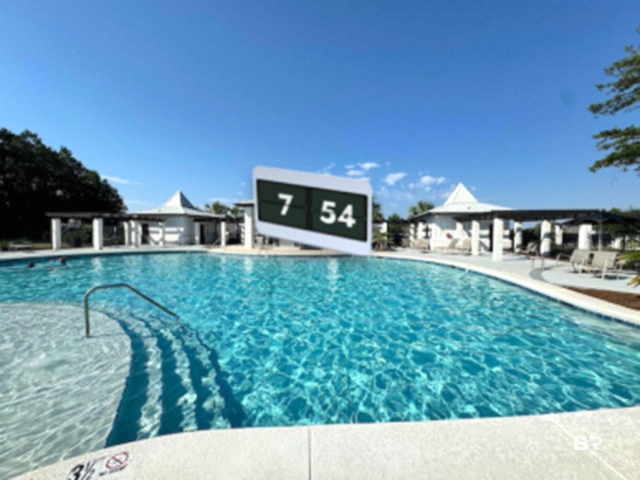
7:54
